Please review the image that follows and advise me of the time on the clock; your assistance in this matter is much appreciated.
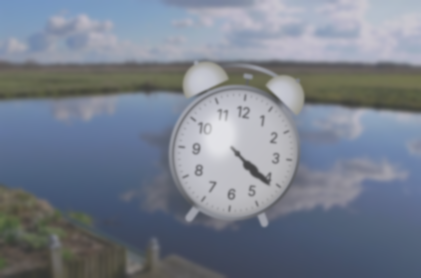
4:21
